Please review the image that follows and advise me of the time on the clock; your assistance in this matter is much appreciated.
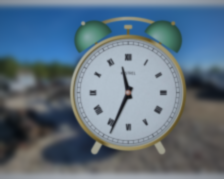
11:34
